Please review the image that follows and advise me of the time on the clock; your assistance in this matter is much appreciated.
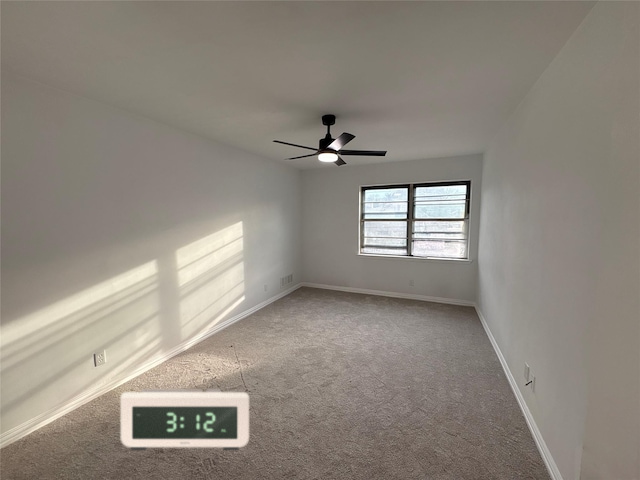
3:12
